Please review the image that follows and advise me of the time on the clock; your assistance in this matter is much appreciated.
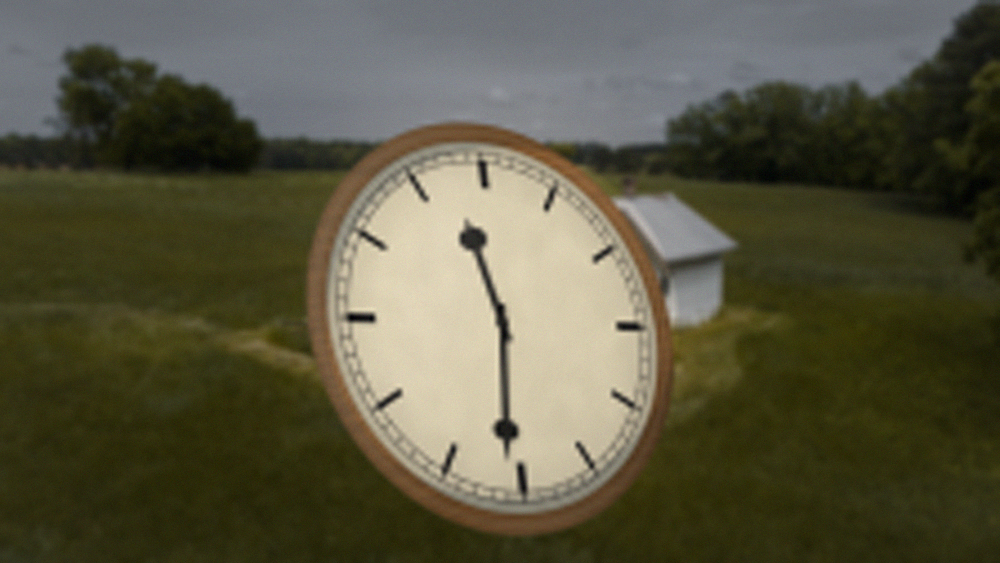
11:31
